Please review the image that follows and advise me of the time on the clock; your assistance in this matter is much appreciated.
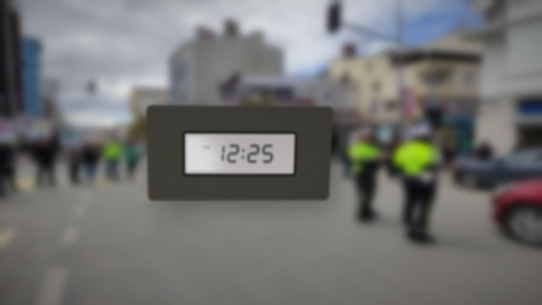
12:25
